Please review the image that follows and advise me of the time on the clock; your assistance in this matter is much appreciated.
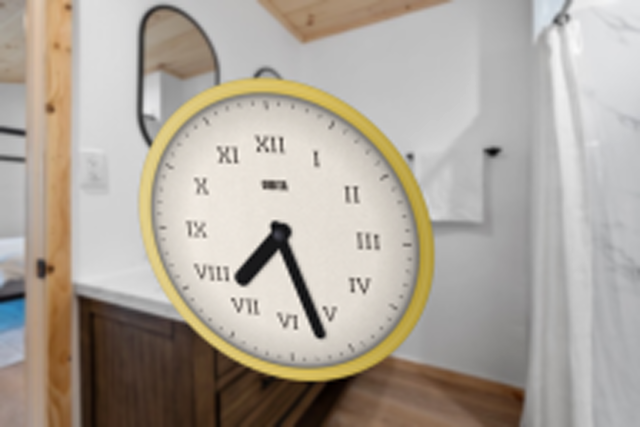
7:27
